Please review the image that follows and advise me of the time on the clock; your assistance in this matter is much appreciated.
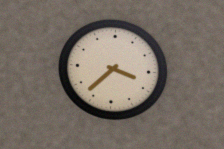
3:37
